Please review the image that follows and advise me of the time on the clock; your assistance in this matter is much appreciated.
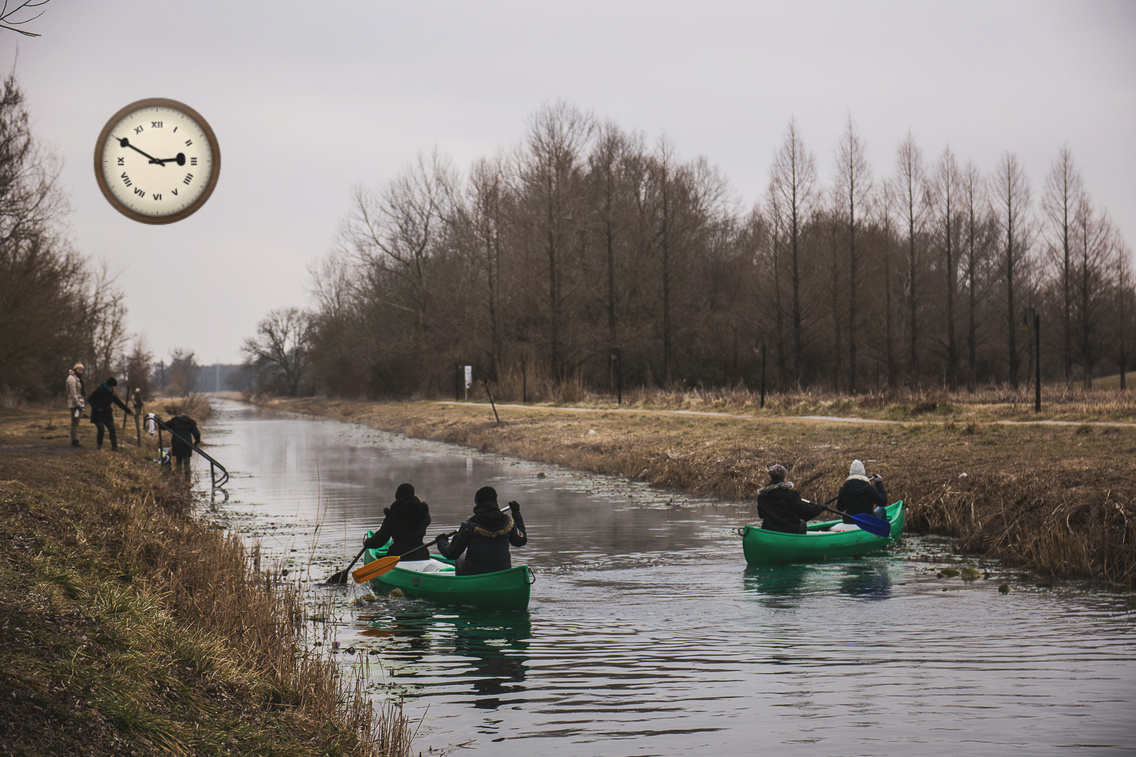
2:50
